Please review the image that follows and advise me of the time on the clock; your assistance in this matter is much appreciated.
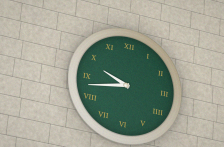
9:43
